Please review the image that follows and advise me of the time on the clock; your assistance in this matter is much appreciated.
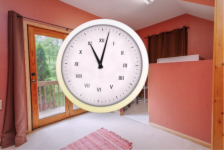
11:02
